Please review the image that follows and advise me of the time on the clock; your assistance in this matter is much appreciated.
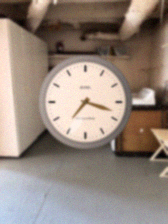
7:18
